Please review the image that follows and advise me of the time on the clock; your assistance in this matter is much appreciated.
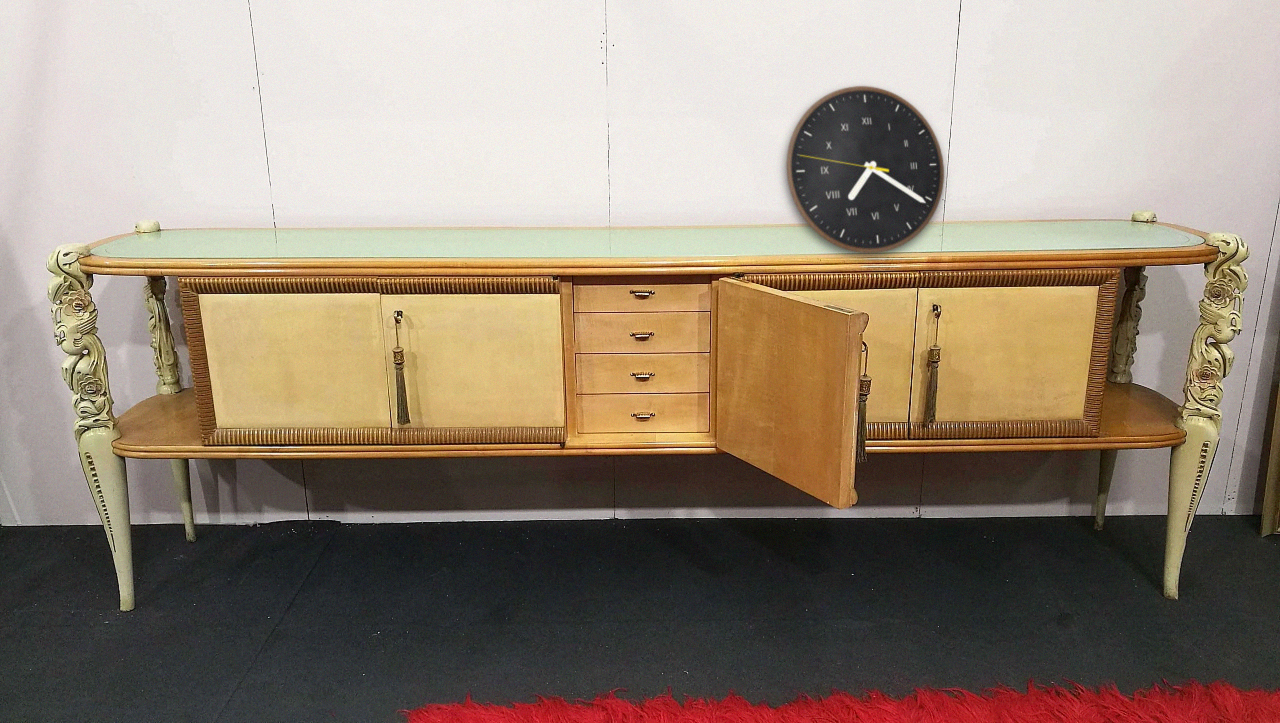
7:20:47
